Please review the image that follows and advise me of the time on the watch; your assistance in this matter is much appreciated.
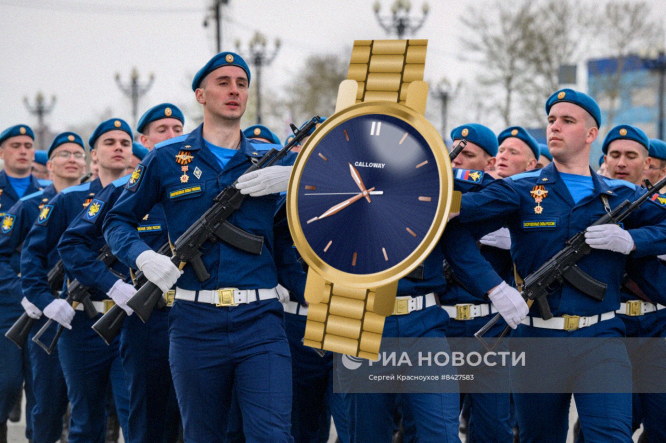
10:39:44
